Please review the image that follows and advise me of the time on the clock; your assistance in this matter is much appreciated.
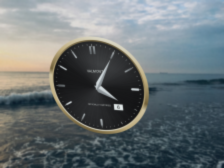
4:05
